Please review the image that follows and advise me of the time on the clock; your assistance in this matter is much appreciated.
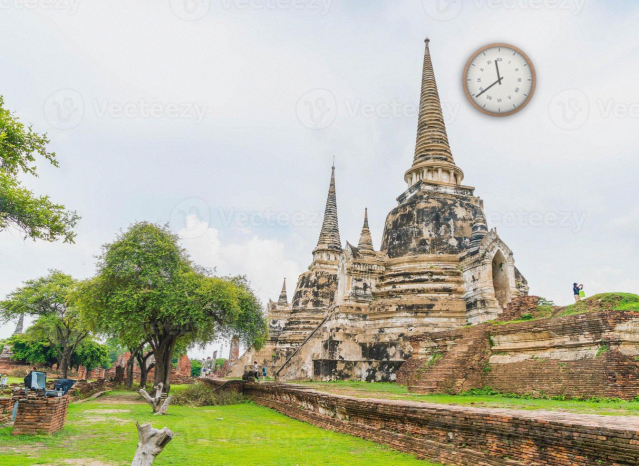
11:39
